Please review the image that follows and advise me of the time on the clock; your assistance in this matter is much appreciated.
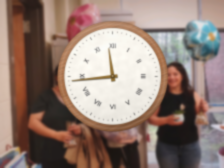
11:44
